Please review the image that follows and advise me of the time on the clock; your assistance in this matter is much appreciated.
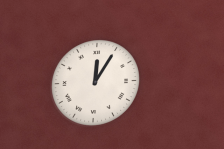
12:05
